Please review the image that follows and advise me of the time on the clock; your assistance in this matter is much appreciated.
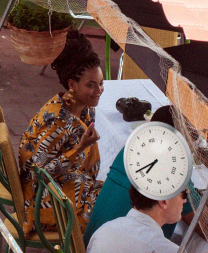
7:42
